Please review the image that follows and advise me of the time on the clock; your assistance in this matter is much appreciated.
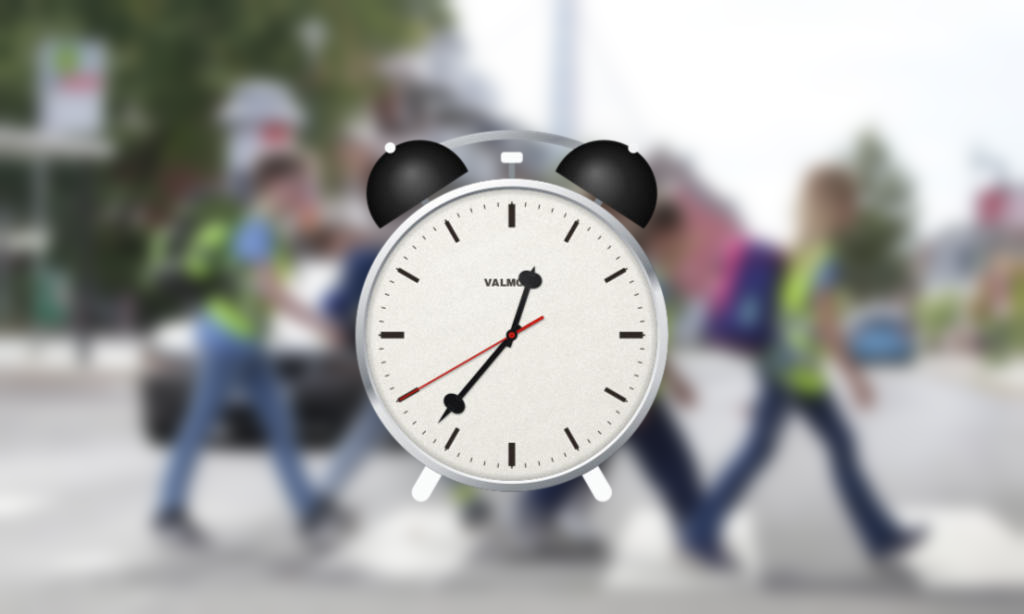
12:36:40
